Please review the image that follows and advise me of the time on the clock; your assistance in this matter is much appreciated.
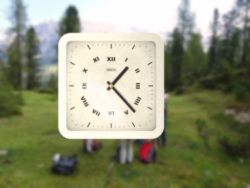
1:23
